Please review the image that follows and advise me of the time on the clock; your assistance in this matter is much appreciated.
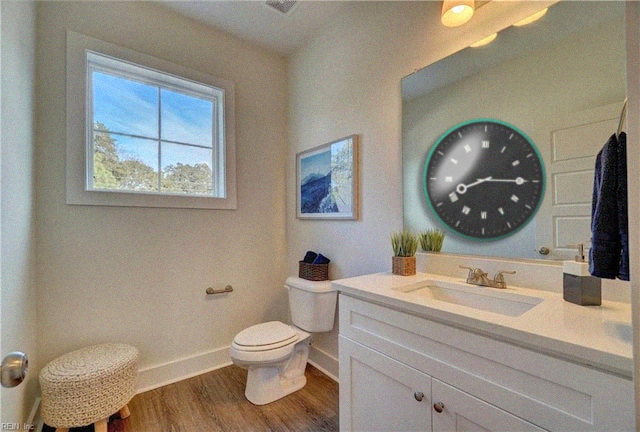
8:15
